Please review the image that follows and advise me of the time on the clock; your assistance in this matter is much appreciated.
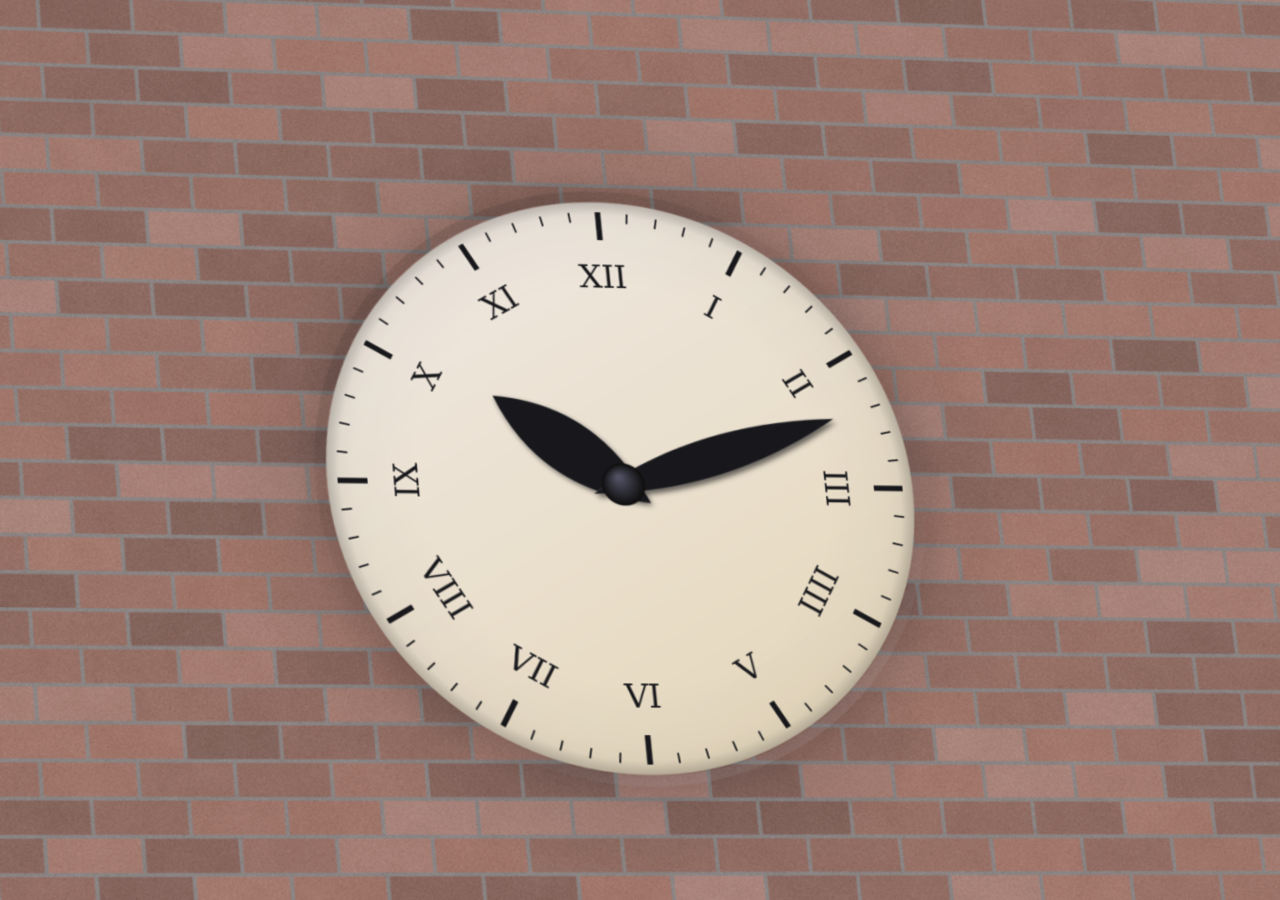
10:12
